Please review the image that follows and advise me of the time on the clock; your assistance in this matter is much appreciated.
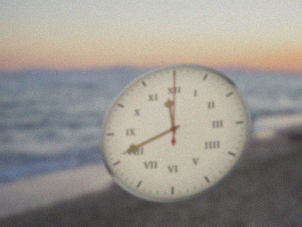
11:41:00
